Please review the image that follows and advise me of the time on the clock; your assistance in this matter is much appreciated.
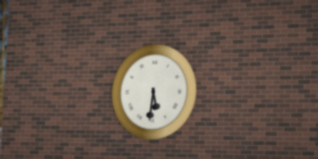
5:31
